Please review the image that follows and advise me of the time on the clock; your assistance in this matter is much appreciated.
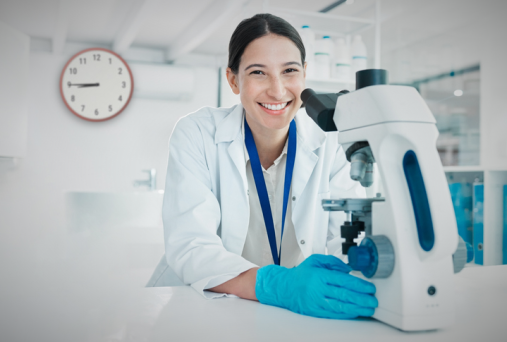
8:45
